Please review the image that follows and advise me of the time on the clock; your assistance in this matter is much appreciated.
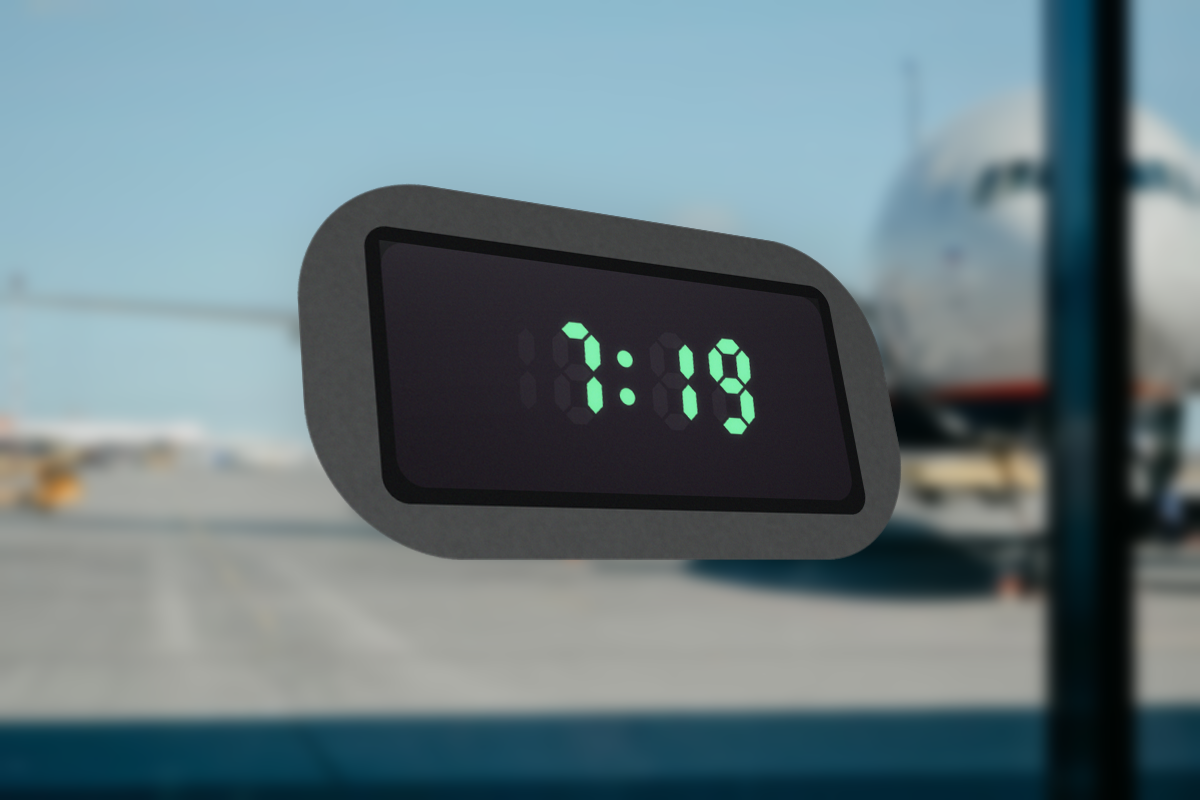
7:19
